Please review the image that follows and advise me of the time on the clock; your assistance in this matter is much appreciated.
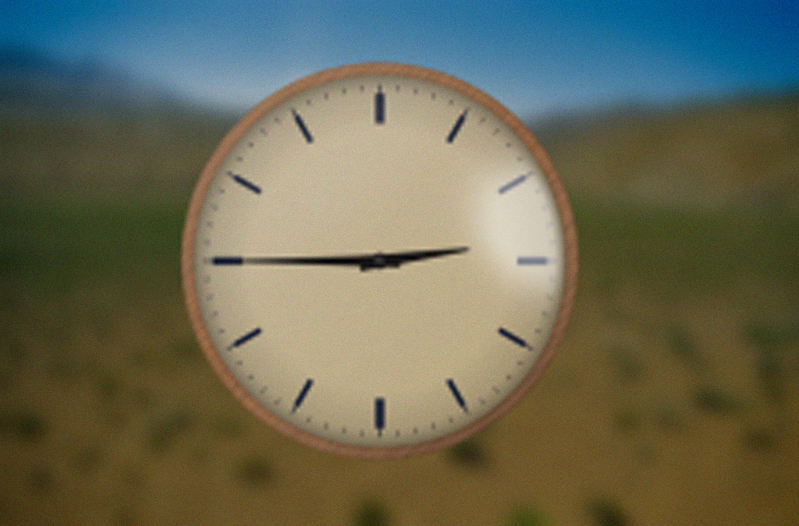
2:45
